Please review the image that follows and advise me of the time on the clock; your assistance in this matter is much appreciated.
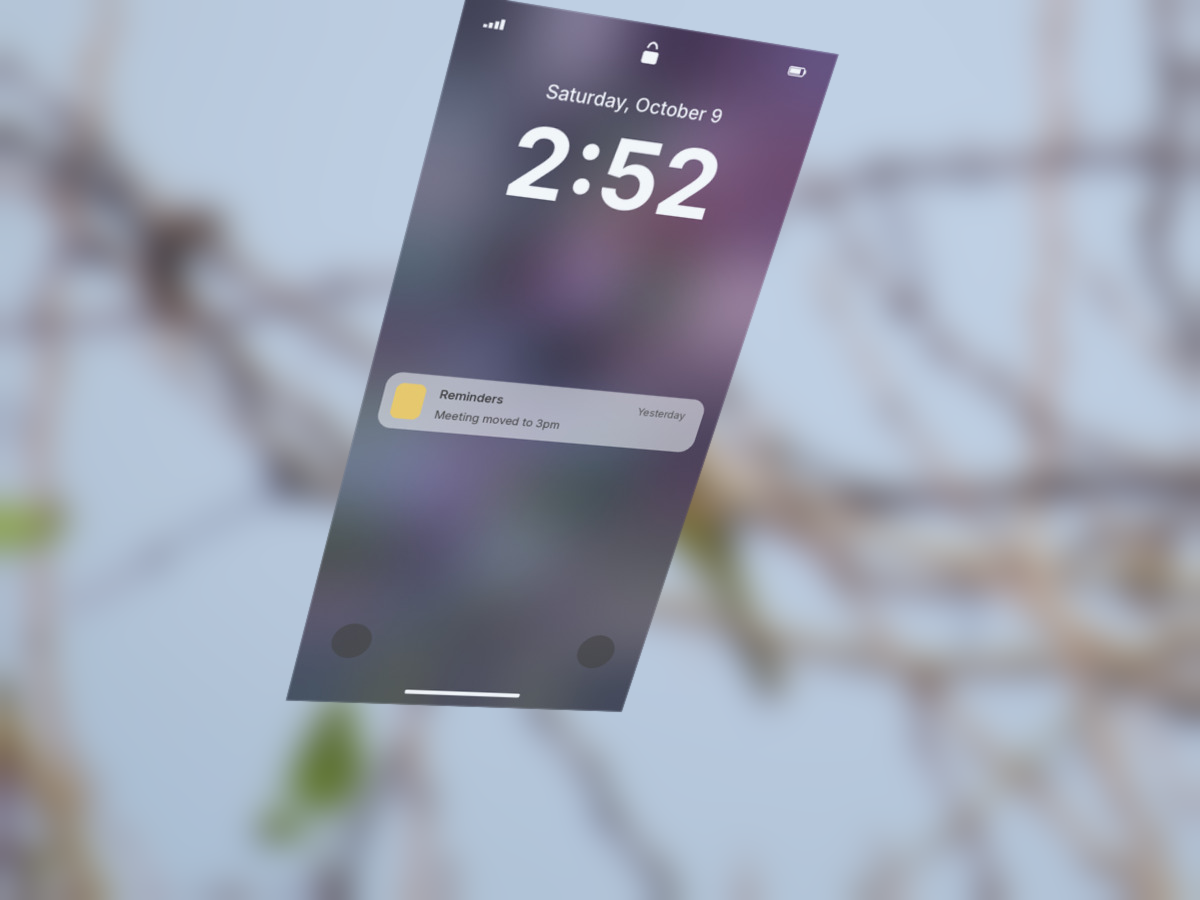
2:52
